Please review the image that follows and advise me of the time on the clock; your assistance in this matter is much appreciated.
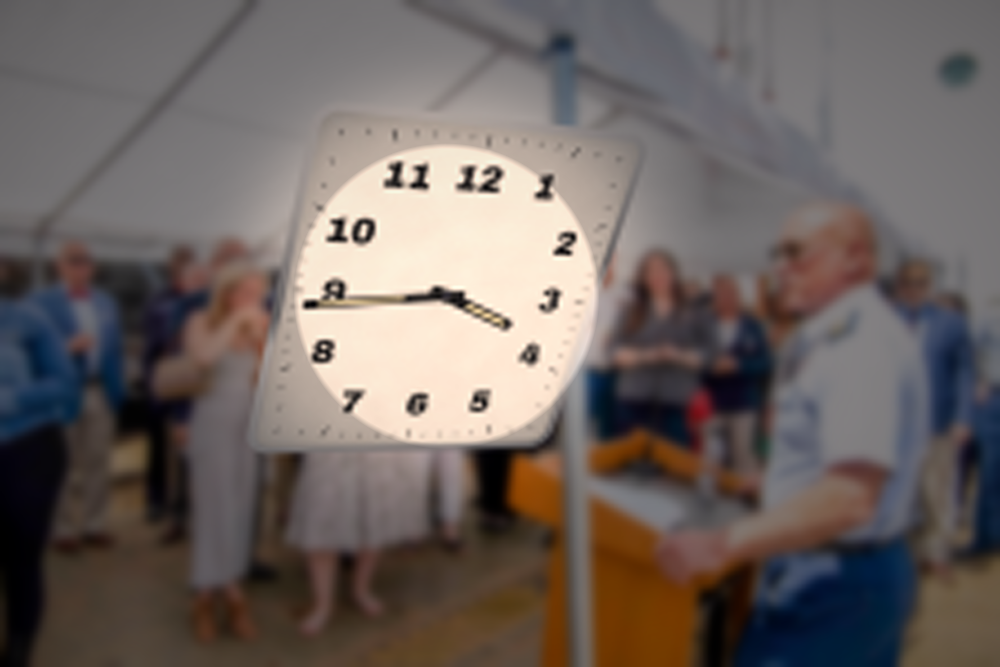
3:44
